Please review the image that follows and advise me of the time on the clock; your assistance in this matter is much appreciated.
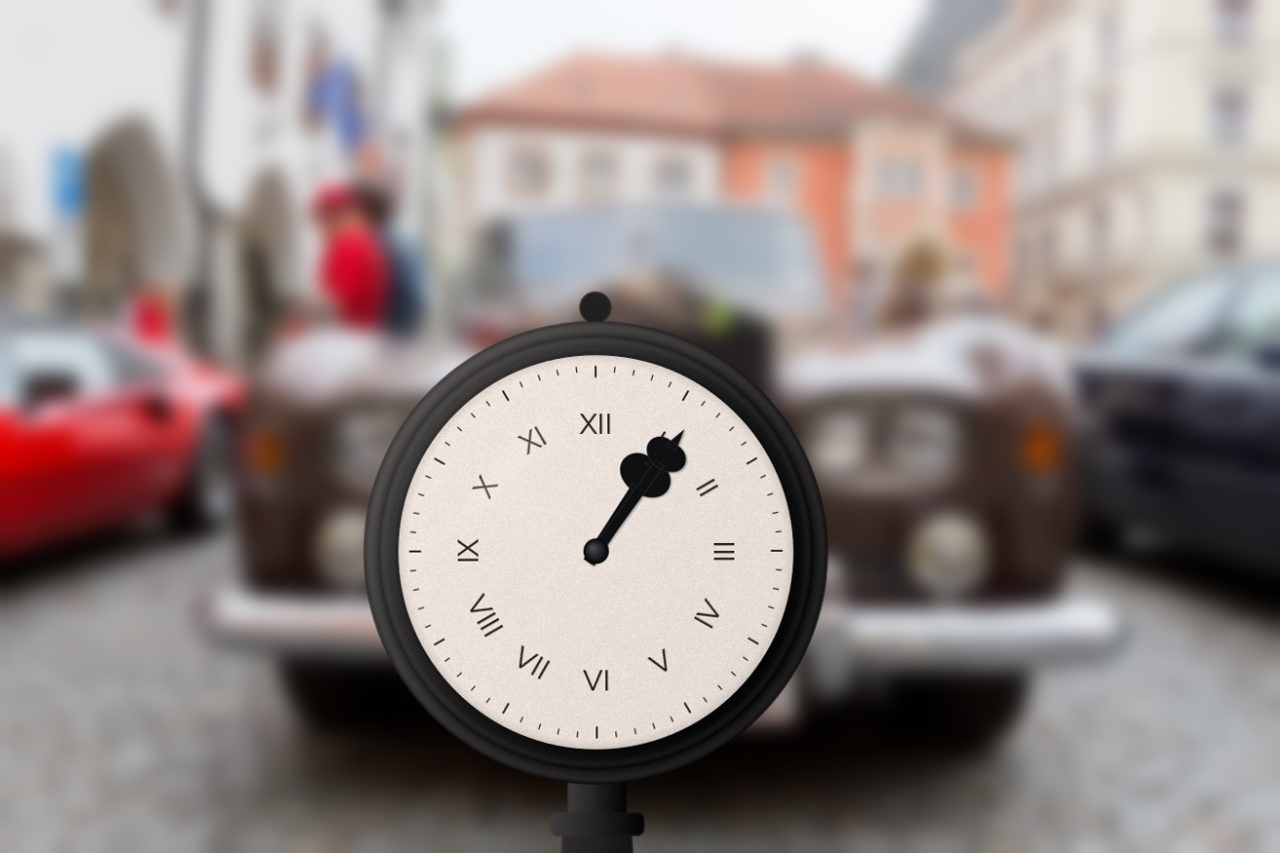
1:06
